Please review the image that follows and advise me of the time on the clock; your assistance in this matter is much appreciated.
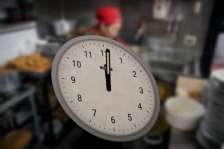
12:01
